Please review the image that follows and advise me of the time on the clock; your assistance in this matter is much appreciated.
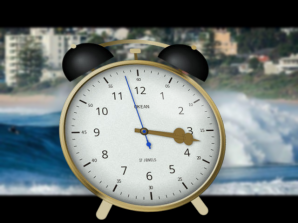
3:16:58
